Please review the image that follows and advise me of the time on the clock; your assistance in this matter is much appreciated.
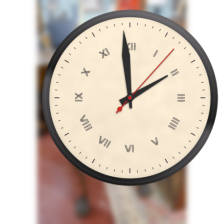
1:59:07
